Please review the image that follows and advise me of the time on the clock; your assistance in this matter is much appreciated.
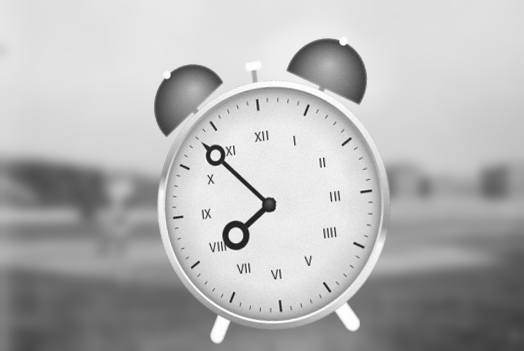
7:53
